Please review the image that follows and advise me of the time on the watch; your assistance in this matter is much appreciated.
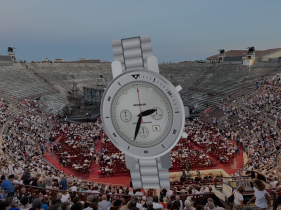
2:34
